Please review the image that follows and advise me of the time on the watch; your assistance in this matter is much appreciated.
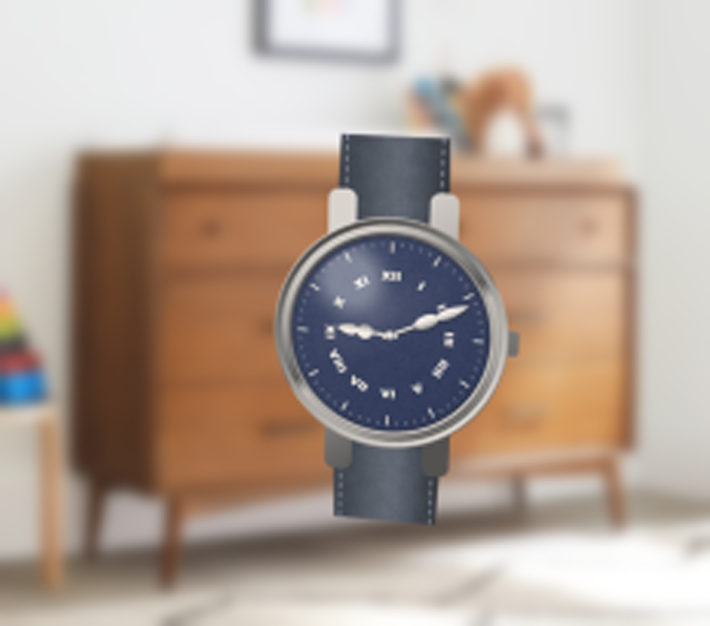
9:11
